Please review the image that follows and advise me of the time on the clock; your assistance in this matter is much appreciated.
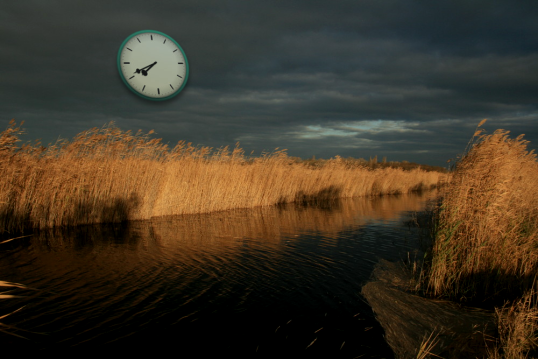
7:41
